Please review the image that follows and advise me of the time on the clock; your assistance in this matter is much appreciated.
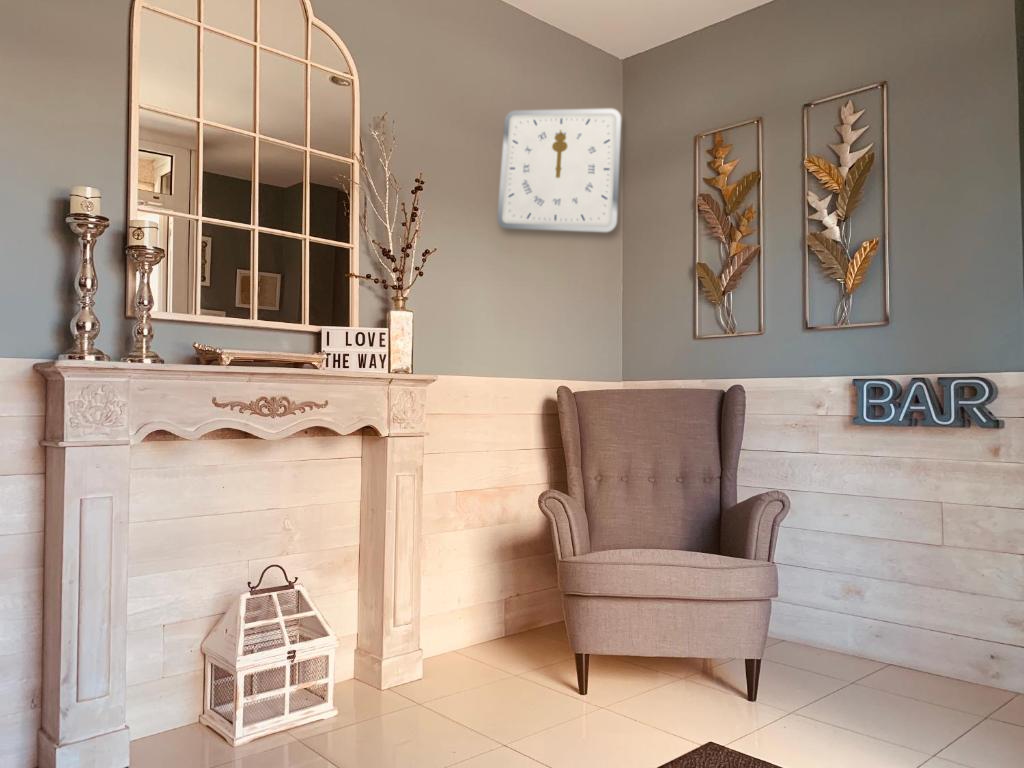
12:00
